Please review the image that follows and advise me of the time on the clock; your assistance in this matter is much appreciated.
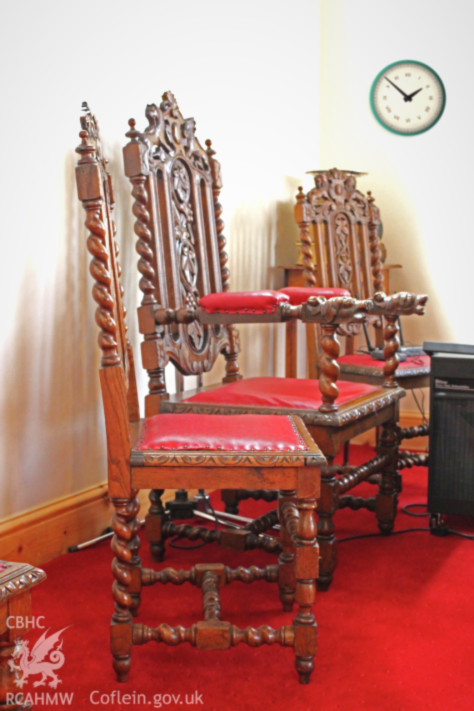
1:52
